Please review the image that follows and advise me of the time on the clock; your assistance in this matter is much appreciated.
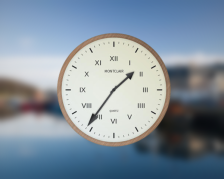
1:36
